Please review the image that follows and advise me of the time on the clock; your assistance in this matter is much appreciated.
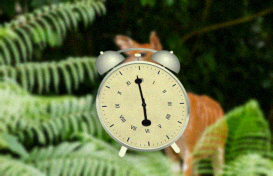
5:59
